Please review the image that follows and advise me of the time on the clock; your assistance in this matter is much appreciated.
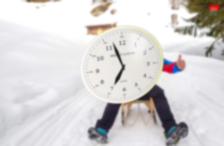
6:57
